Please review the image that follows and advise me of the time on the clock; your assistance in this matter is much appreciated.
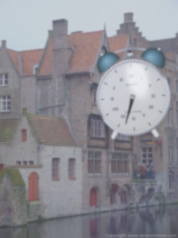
6:33
